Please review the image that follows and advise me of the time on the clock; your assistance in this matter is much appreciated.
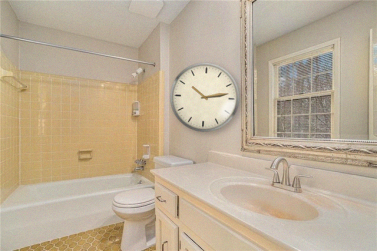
10:13
